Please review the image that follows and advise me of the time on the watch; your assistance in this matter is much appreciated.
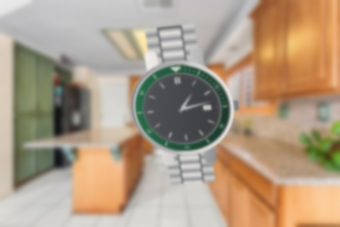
1:13
